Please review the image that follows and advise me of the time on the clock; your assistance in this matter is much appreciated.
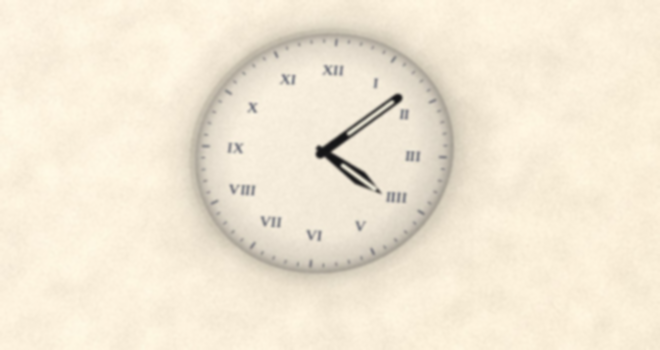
4:08
